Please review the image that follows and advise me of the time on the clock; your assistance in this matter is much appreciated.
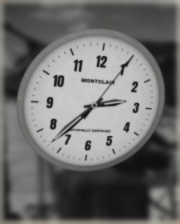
2:37:05
